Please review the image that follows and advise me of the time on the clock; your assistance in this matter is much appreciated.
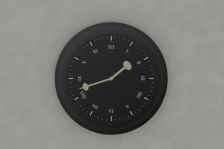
1:42
